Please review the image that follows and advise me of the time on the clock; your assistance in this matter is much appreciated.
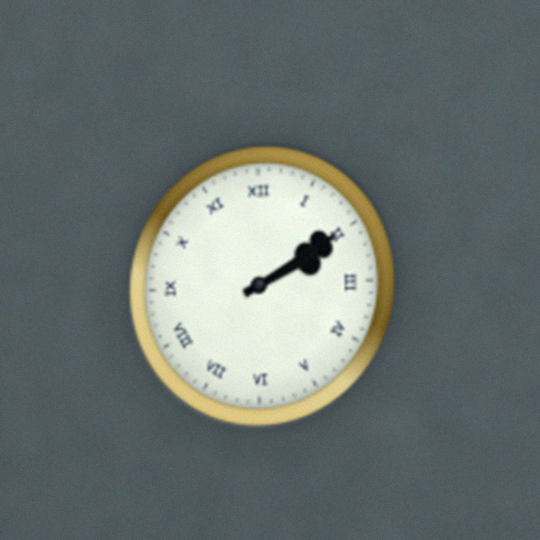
2:10
